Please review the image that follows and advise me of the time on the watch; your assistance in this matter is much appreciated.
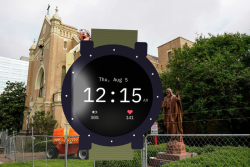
12:15
